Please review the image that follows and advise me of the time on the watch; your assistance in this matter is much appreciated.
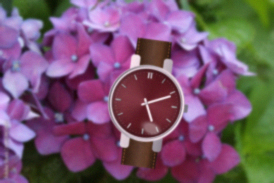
5:11
